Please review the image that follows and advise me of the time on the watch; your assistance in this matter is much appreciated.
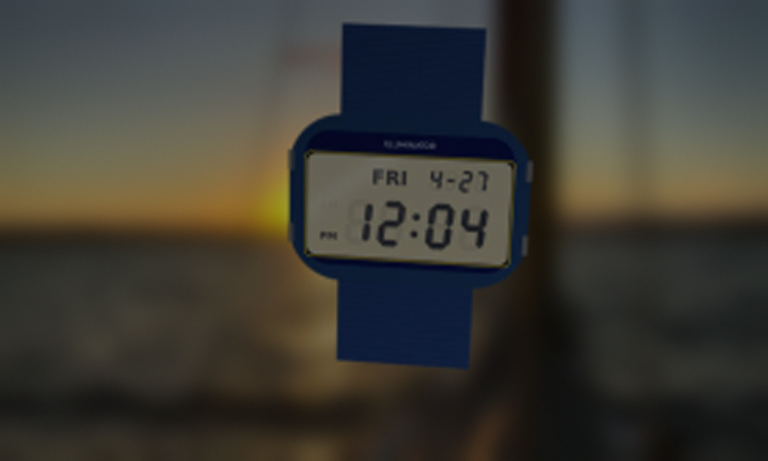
12:04
